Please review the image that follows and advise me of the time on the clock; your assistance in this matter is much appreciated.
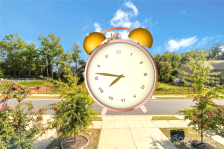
7:47
